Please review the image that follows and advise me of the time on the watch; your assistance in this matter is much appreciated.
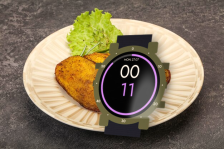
0:11
